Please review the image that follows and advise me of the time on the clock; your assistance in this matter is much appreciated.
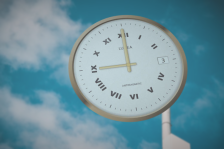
9:00
